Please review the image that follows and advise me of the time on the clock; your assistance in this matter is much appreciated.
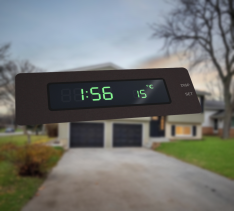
1:56
